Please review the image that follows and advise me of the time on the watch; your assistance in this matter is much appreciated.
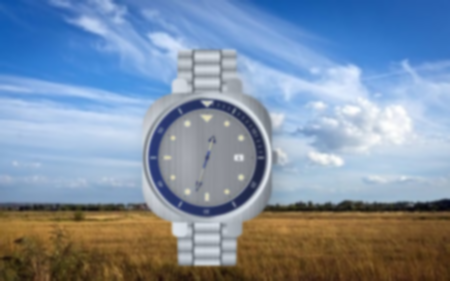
12:33
